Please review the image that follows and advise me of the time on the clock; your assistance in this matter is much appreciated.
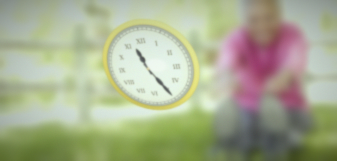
11:25
